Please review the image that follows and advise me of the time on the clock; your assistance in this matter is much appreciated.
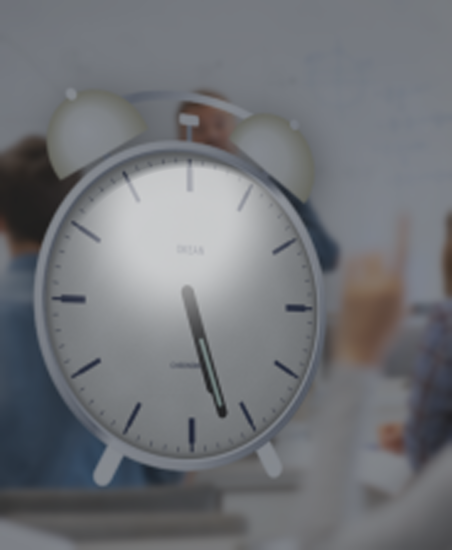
5:27
